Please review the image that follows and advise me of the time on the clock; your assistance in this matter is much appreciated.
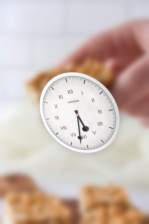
5:32
